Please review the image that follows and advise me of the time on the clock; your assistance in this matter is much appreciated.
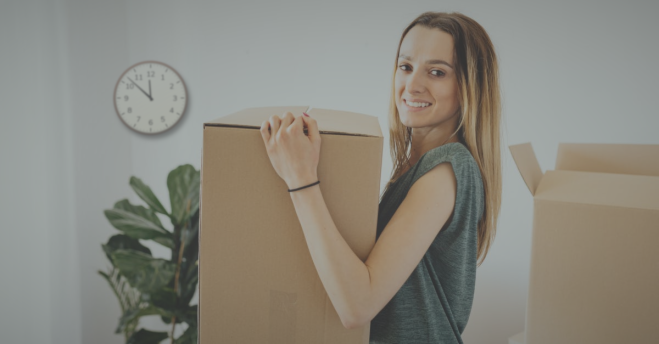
11:52
